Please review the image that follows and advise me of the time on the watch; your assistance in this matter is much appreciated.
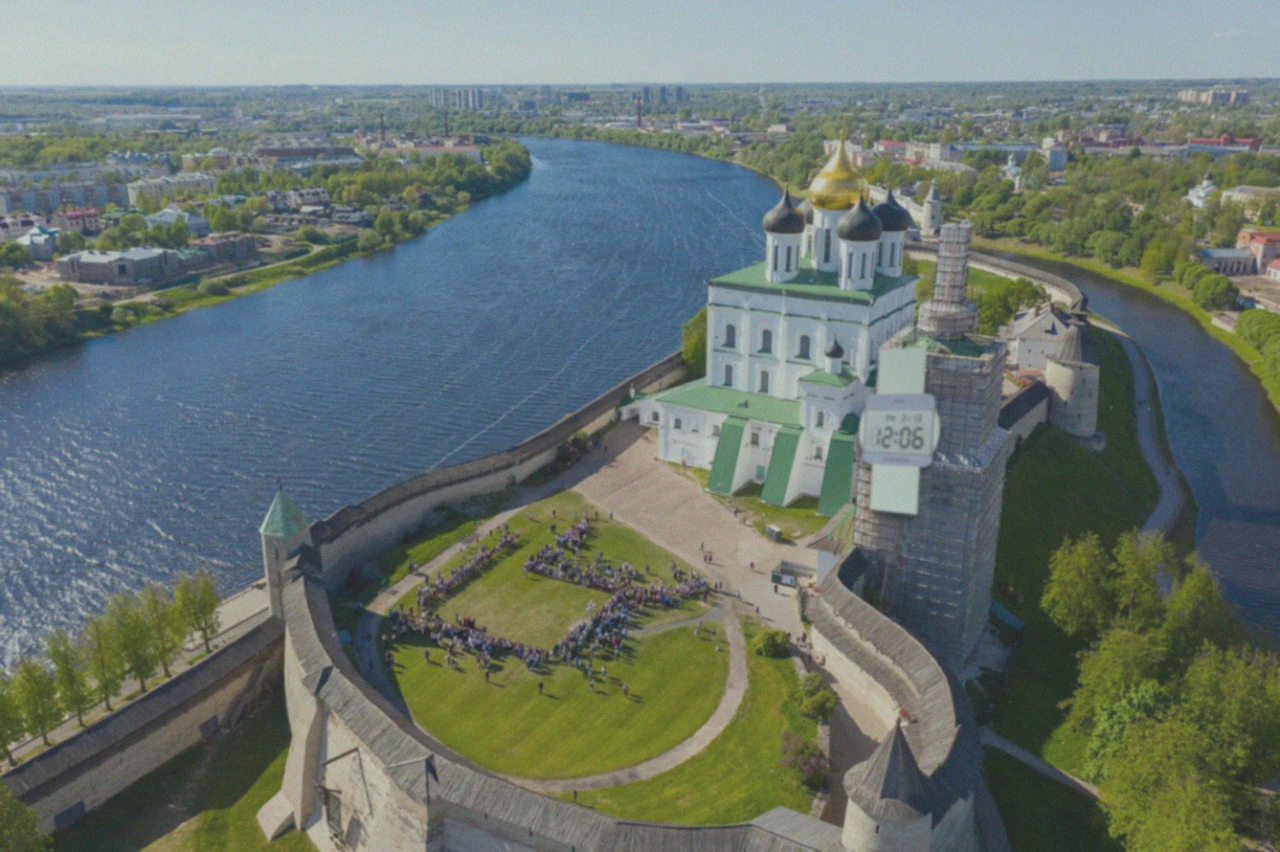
12:06
